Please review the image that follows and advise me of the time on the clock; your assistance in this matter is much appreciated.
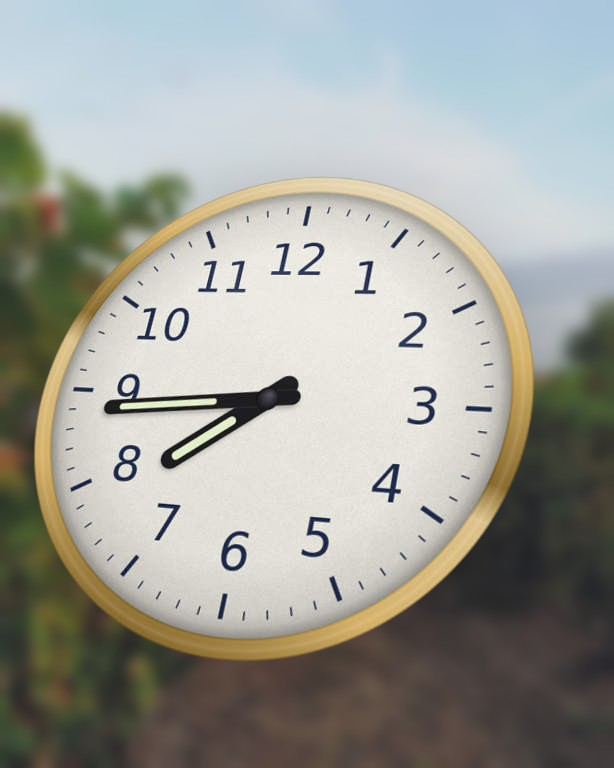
7:44
